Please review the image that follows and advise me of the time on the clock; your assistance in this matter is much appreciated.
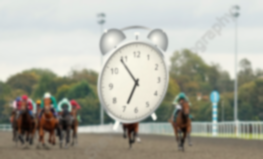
6:54
